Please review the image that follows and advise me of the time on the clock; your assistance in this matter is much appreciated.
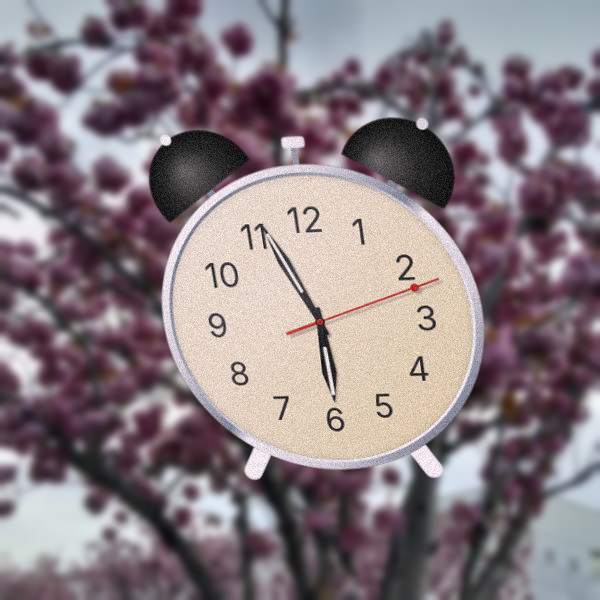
5:56:12
